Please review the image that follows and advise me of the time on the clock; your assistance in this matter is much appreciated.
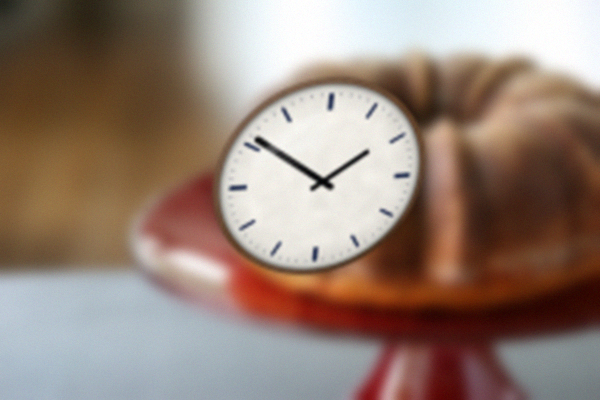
1:51
